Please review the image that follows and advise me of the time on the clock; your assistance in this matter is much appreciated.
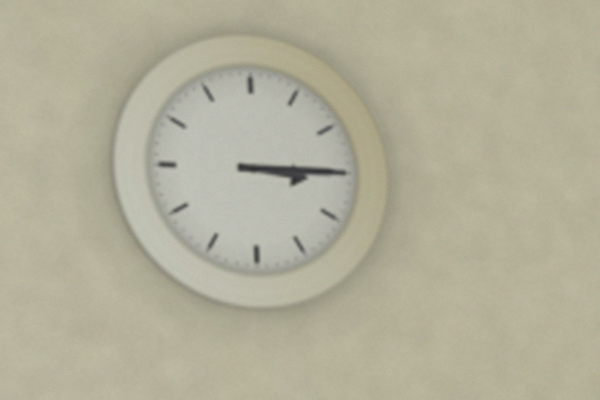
3:15
